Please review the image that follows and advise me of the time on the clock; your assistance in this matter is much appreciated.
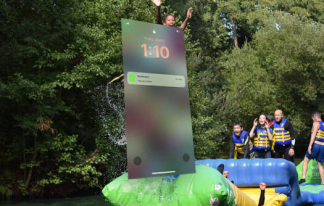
1:10
